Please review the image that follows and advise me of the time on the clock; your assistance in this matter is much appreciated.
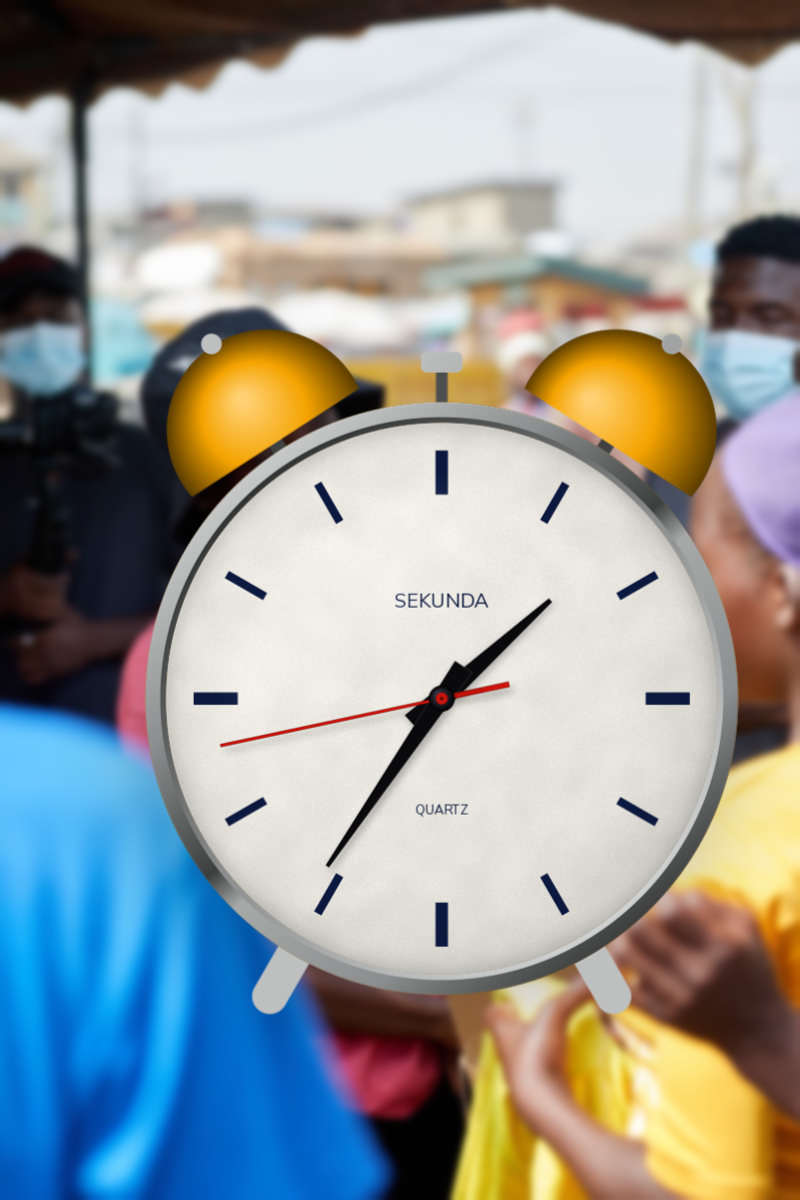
1:35:43
